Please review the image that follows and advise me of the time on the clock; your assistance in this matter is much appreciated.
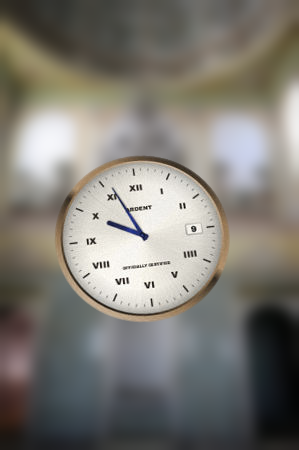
9:56
